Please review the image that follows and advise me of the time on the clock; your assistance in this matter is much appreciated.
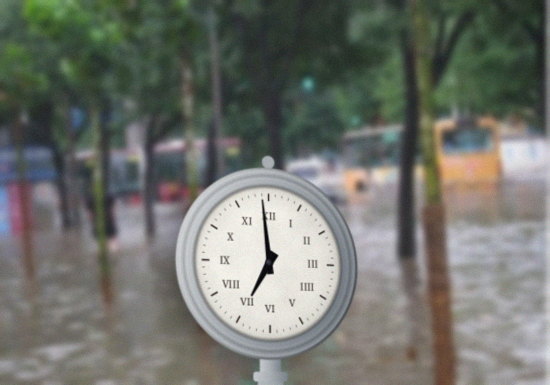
6:59
